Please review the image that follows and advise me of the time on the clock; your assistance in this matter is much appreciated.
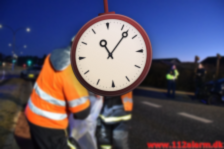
11:07
